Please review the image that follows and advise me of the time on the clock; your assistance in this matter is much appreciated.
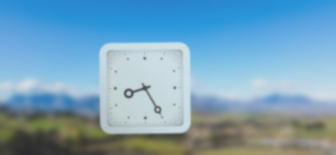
8:25
